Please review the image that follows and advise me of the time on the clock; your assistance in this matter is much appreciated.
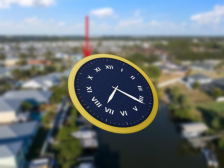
7:21
